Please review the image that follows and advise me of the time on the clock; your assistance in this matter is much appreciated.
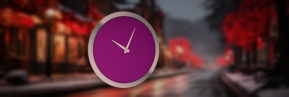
10:04
